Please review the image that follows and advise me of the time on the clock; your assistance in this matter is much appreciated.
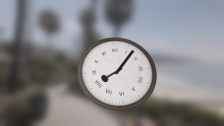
8:07
